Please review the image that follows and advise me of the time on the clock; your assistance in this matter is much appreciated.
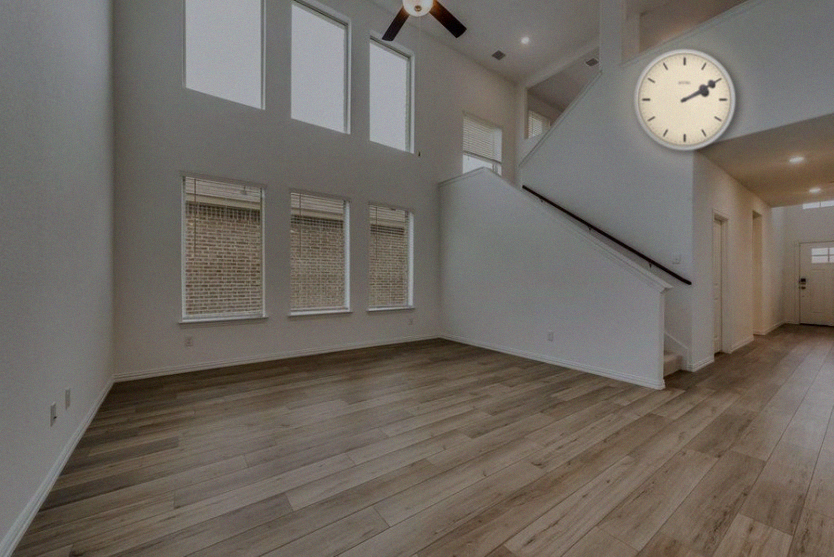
2:10
